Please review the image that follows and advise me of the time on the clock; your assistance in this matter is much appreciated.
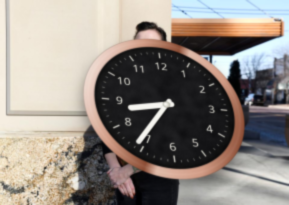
8:36
